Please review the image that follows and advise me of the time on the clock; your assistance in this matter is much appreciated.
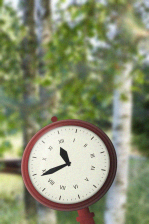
11:44
